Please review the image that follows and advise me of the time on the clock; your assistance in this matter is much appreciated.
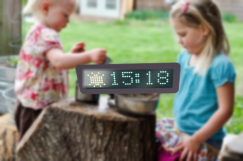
15:18
